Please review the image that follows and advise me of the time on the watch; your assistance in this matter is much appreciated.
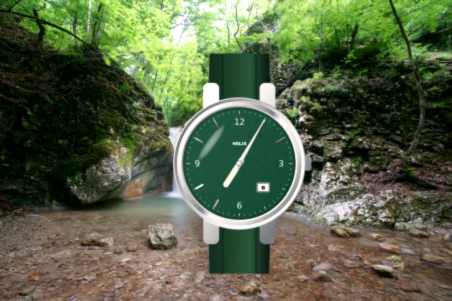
7:05
